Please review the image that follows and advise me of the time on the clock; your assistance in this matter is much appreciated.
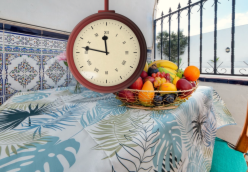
11:47
